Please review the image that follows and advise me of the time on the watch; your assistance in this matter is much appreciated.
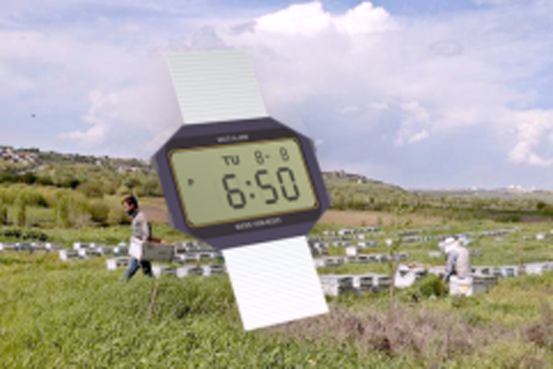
6:50
